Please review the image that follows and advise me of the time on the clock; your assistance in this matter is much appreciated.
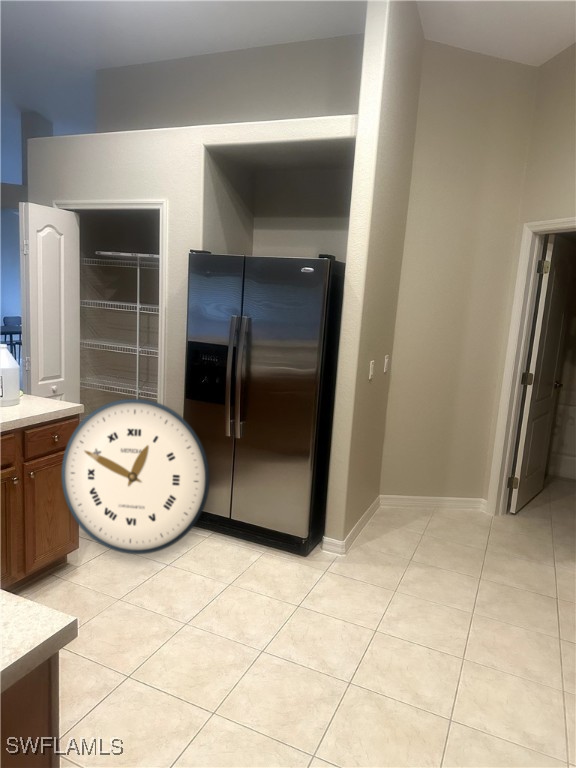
12:49
